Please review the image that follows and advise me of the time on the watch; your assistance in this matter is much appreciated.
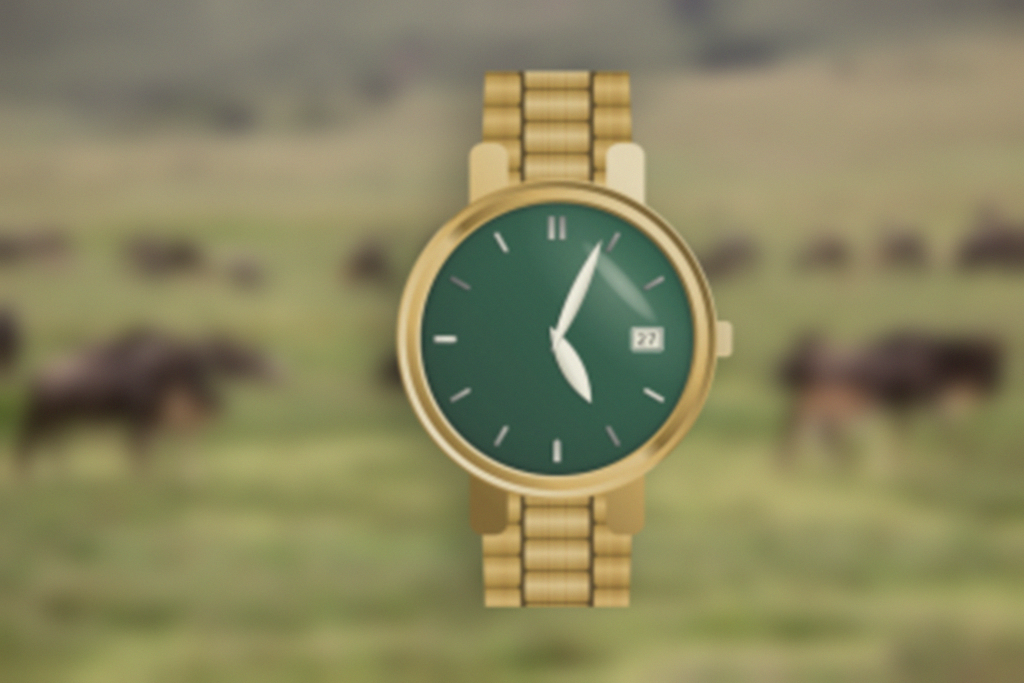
5:04
